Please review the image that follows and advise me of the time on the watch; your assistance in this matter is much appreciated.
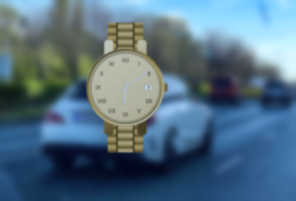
6:09
